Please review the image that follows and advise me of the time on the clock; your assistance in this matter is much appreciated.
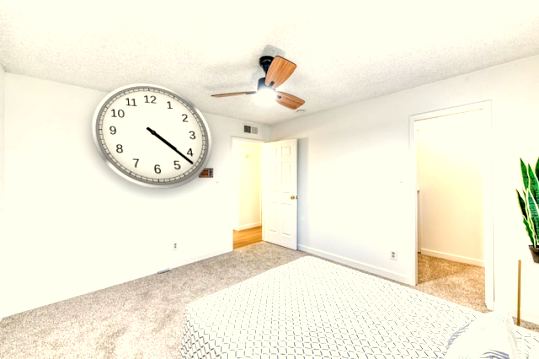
4:22
